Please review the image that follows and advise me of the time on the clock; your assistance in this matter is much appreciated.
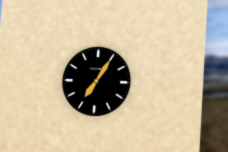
7:05
